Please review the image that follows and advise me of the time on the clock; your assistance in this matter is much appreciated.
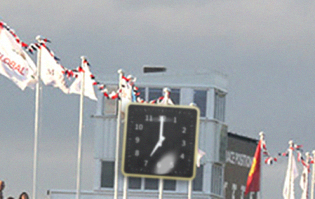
7:00
